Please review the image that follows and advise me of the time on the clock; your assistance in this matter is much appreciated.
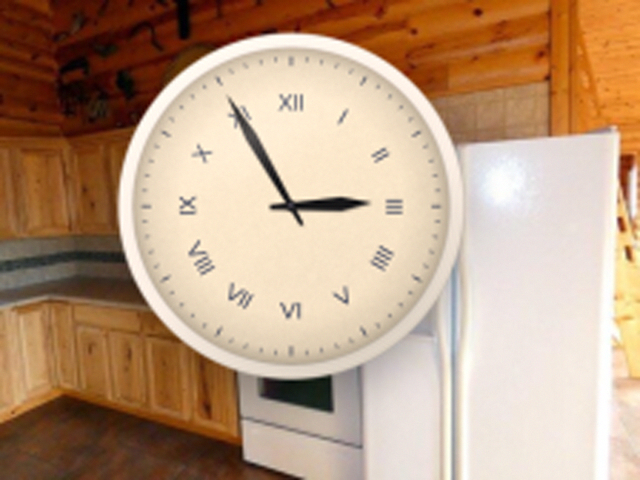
2:55
